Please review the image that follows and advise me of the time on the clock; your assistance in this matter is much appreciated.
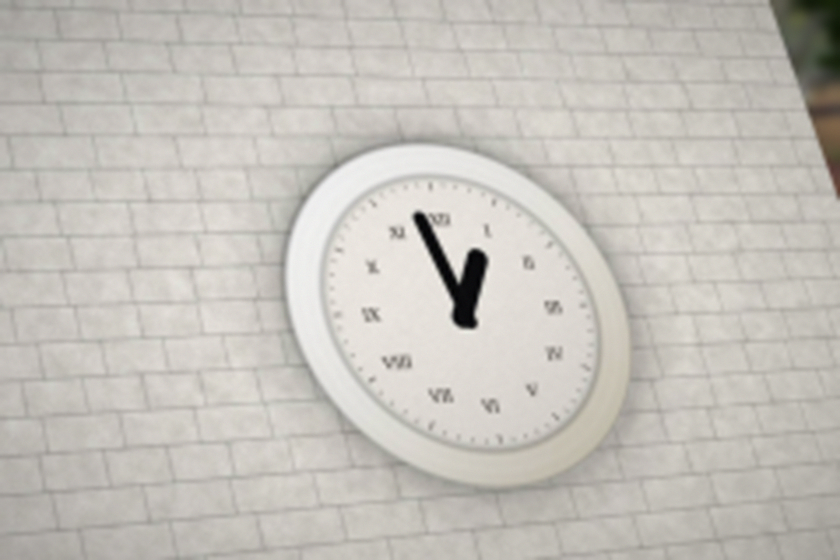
12:58
